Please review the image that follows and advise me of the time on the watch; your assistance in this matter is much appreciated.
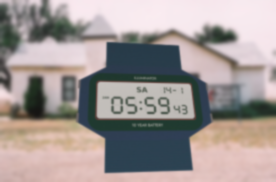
5:59
